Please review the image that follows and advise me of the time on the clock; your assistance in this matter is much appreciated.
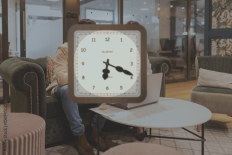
6:19
